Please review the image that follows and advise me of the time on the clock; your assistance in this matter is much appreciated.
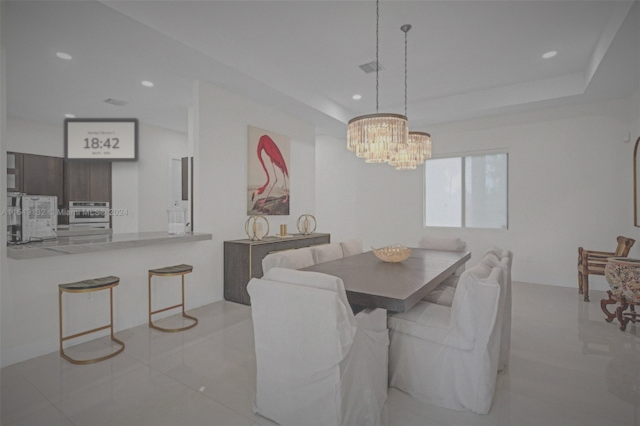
18:42
